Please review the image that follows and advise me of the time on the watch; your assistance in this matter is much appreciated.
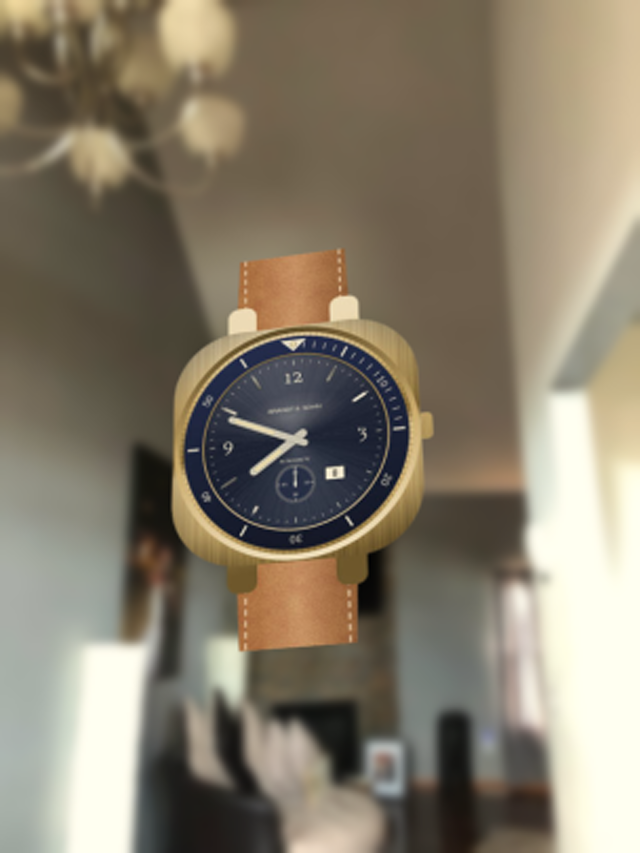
7:49
